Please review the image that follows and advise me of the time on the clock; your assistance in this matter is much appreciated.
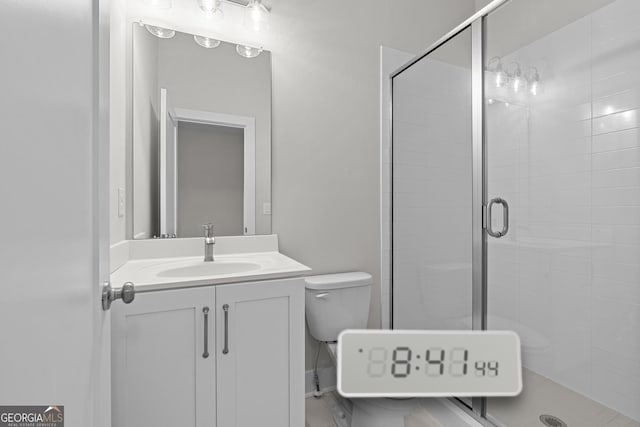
8:41:44
